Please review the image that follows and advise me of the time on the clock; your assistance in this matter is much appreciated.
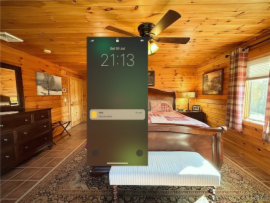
21:13
